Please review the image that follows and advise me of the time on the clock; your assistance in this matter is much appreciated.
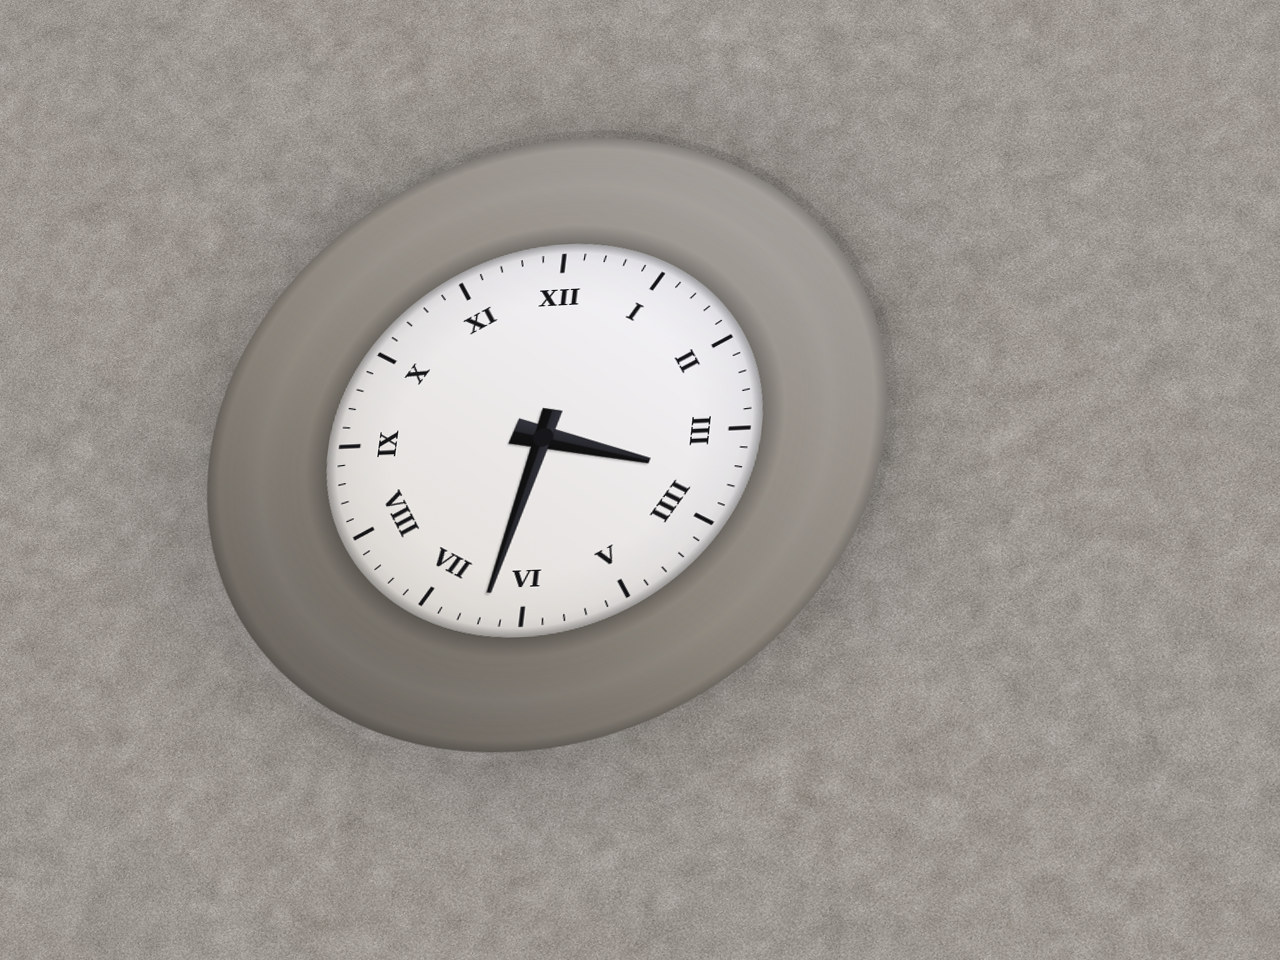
3:32
